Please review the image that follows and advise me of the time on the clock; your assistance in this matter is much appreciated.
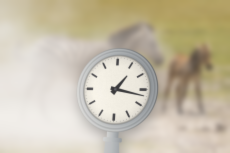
1:17
